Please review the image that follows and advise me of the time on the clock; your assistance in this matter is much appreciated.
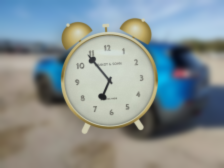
6:54
